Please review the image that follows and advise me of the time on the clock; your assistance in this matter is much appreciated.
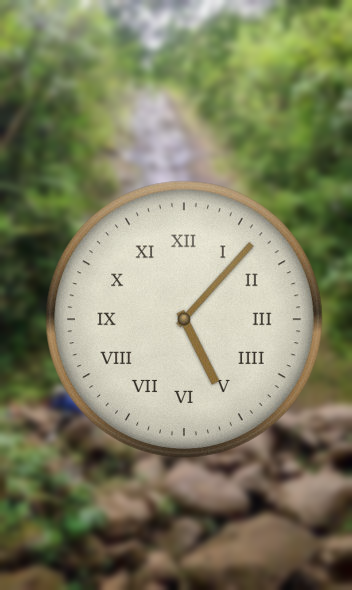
5:07
